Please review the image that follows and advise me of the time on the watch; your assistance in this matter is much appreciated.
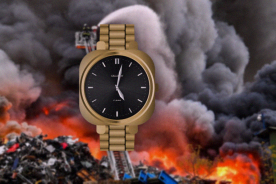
5:02
